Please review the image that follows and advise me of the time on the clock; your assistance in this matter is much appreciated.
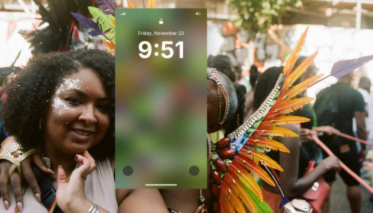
9:51
